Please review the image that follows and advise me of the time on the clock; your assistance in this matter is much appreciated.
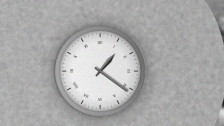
1:21
